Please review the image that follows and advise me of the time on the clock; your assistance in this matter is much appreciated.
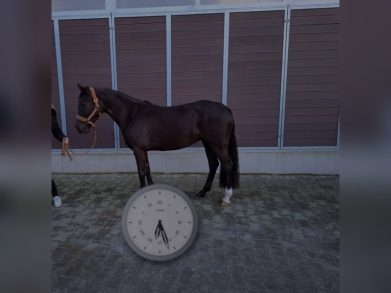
6:27
